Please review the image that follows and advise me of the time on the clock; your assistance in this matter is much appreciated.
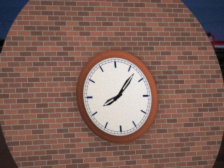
8:07
